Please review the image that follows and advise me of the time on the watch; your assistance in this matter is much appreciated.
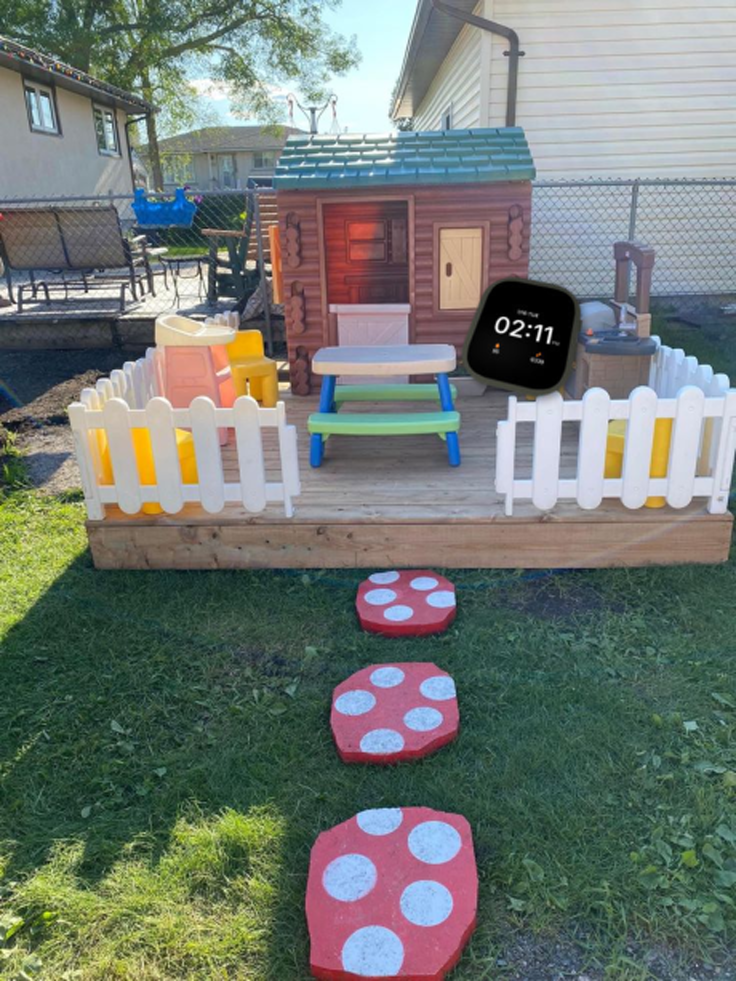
2:11
